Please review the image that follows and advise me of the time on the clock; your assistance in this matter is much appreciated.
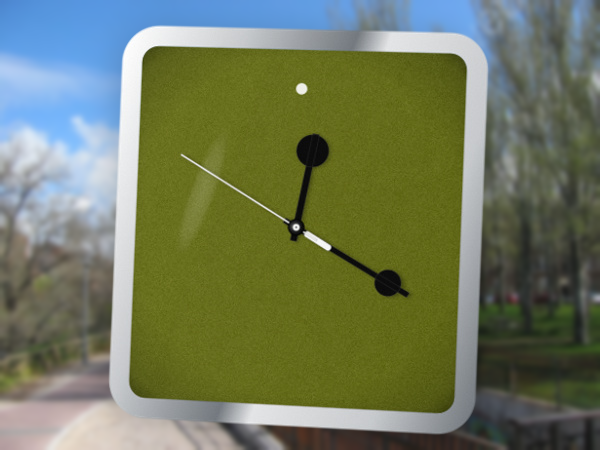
12:19:50
